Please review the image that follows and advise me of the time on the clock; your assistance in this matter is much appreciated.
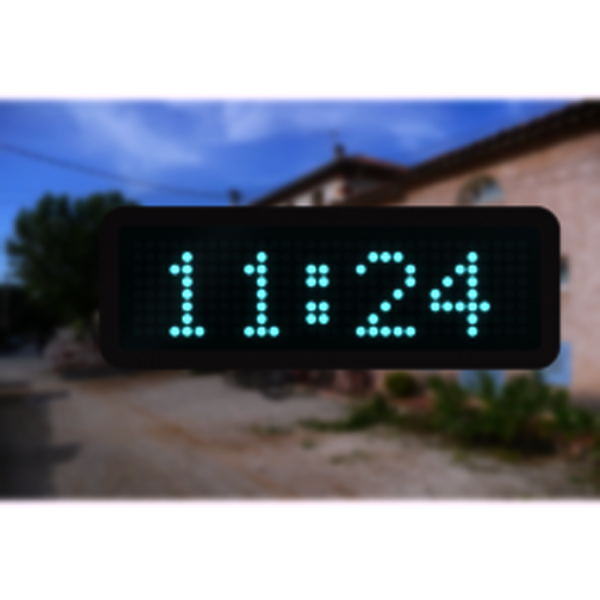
11:24
